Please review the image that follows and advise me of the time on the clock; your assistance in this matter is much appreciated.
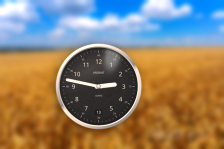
2:47
